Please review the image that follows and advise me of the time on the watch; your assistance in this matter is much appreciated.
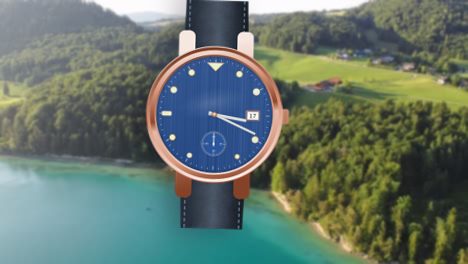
3:19
